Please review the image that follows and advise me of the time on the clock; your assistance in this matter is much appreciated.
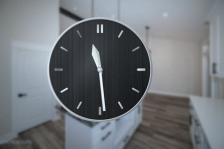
11:29
